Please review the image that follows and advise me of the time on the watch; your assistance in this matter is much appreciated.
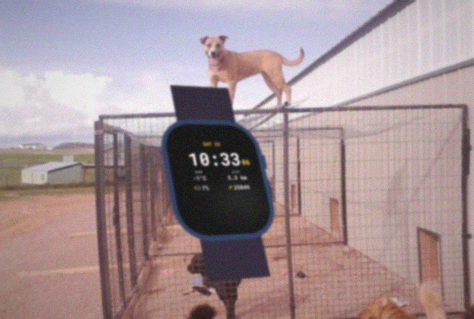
10:33
